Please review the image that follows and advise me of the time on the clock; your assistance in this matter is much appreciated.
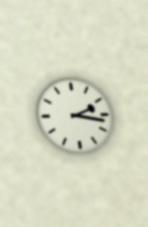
2:17
